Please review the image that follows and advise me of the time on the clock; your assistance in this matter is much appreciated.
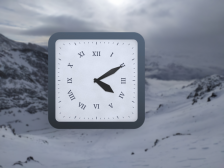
4:10
